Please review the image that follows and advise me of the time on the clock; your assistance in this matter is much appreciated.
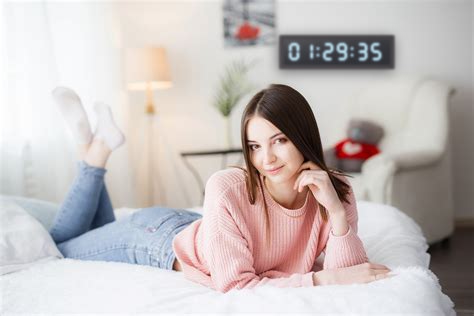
1:29:35
